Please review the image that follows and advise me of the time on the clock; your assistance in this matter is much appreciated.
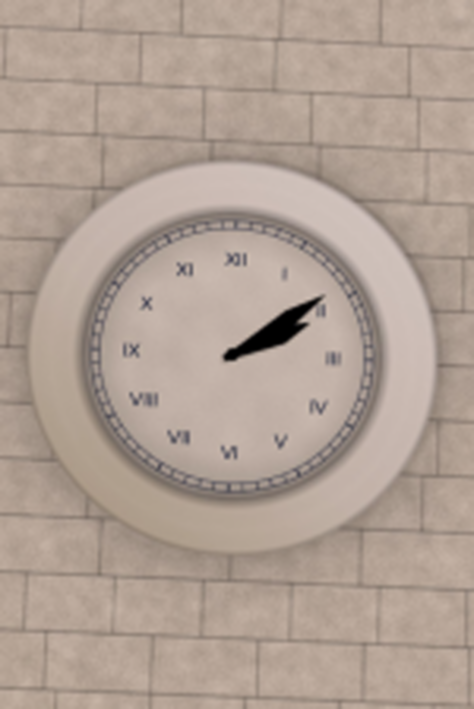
2:09
